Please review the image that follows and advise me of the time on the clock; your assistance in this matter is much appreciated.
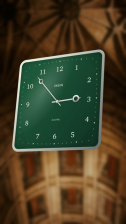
2:53
